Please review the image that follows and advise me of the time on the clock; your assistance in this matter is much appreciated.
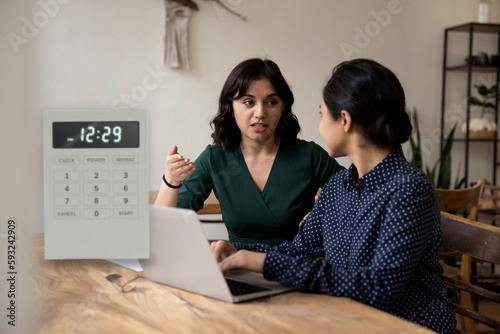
12:29
